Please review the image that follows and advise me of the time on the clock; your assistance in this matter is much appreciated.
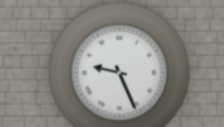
9:26
